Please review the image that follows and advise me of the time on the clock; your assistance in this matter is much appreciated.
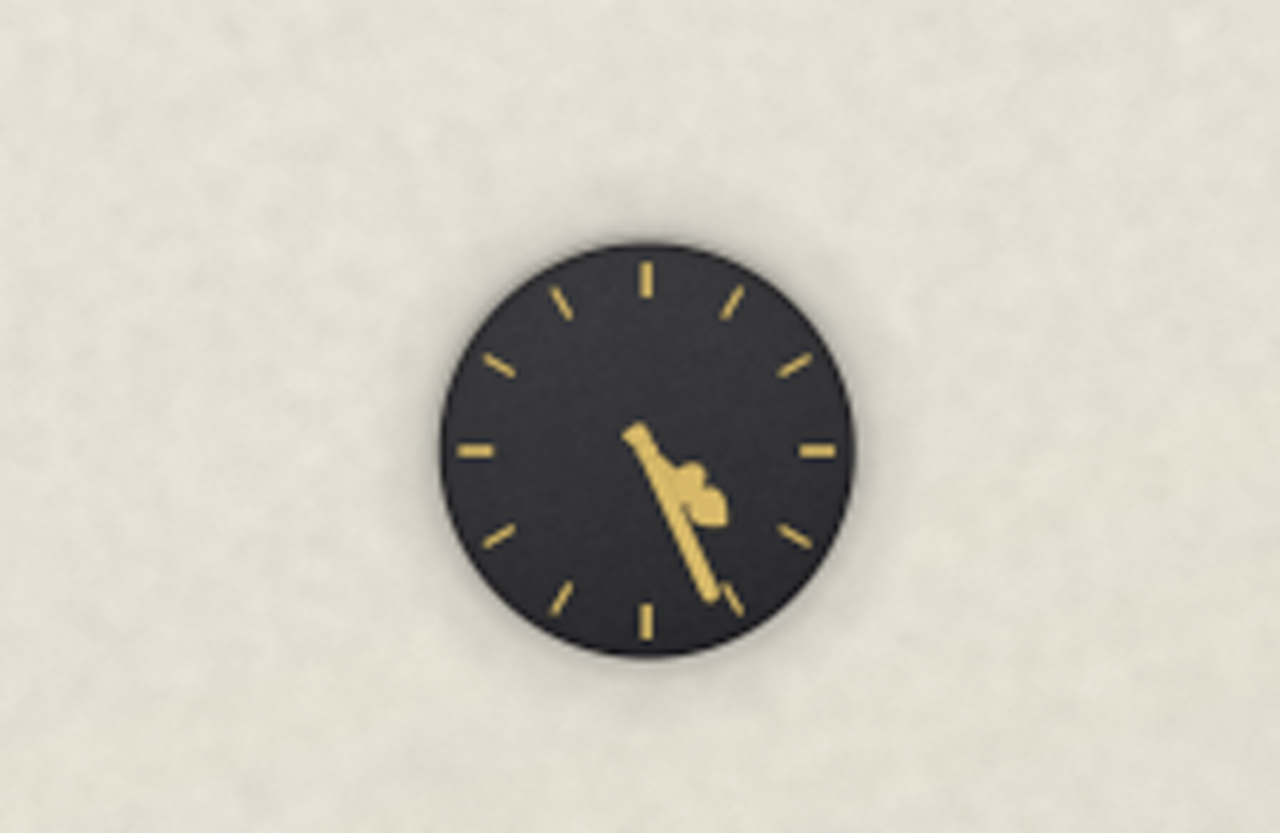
4:26
